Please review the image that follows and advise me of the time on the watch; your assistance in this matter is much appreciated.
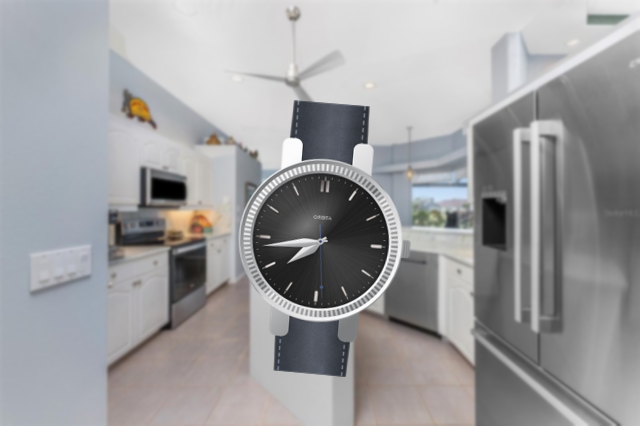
7:43:29
